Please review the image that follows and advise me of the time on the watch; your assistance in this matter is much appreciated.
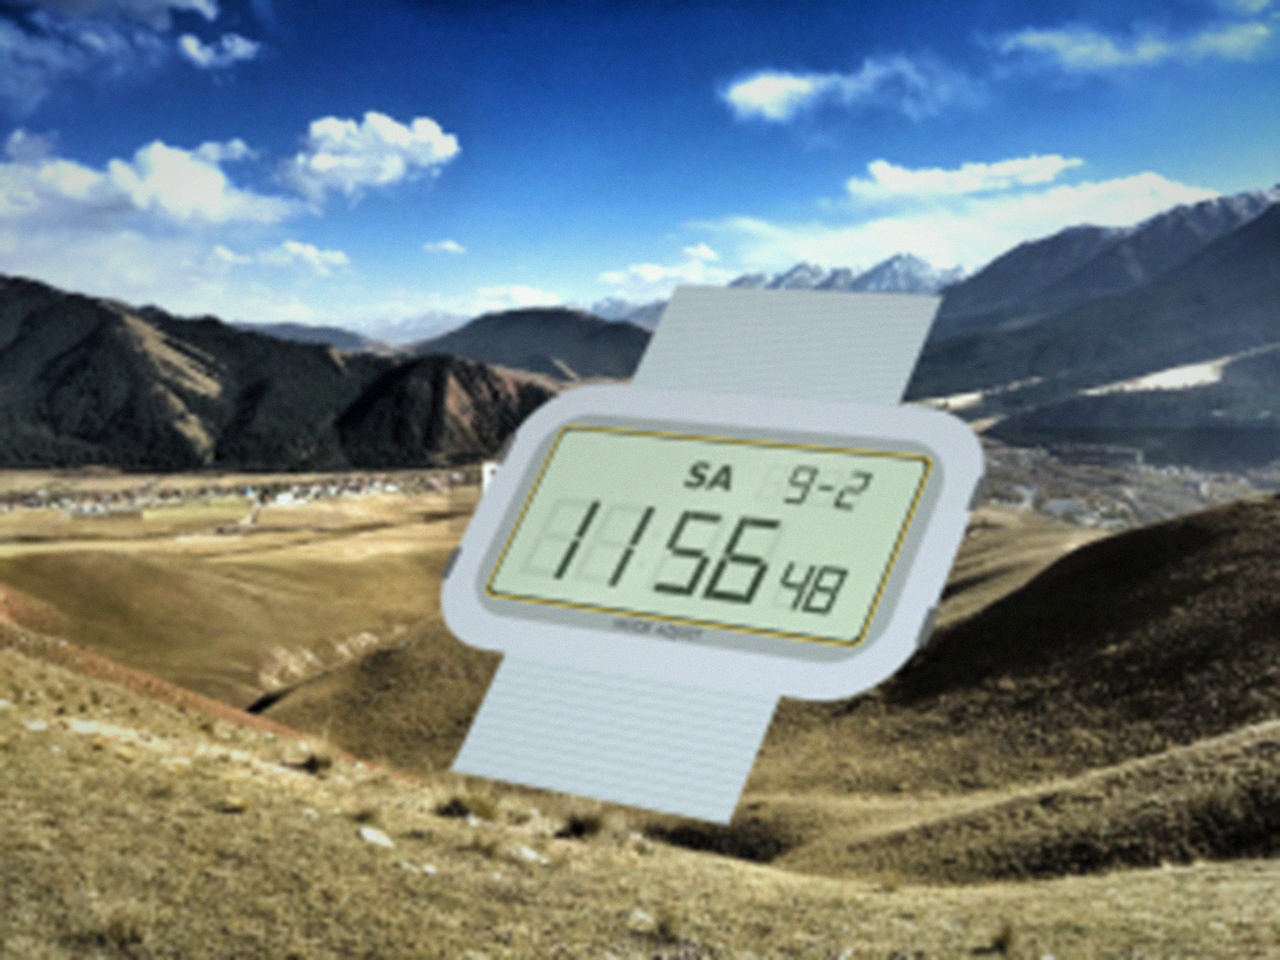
11:56:48
